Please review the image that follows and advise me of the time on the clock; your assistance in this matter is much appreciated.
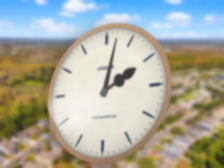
2:02
